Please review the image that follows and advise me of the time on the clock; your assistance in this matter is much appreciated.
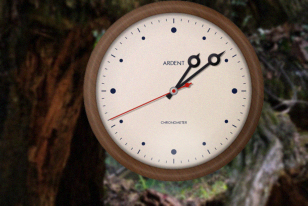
1:08:41
